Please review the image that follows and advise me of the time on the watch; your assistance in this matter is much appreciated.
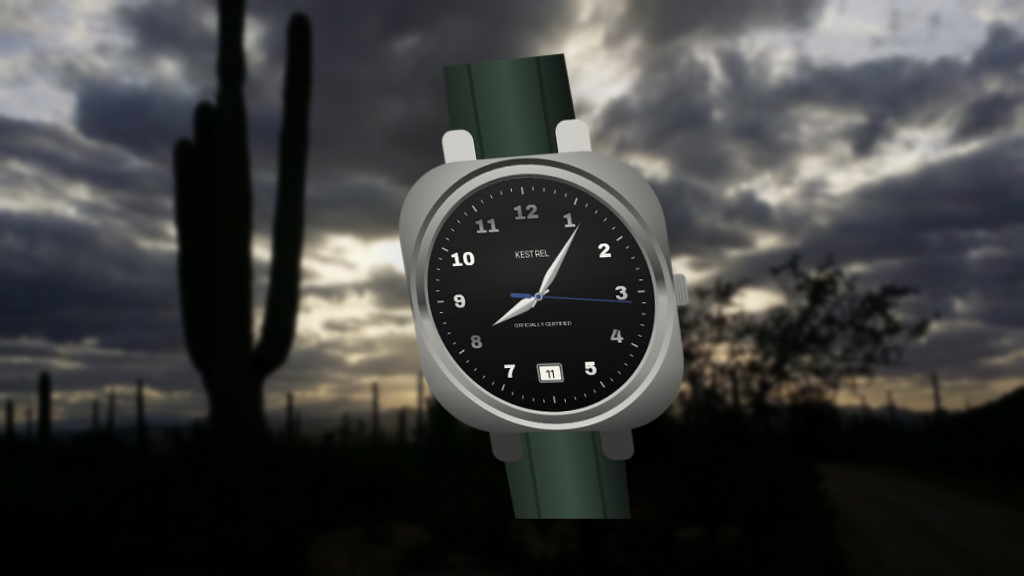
8:06:16
